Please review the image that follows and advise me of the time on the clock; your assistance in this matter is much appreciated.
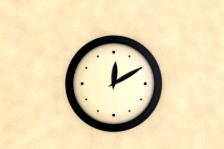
12:10
